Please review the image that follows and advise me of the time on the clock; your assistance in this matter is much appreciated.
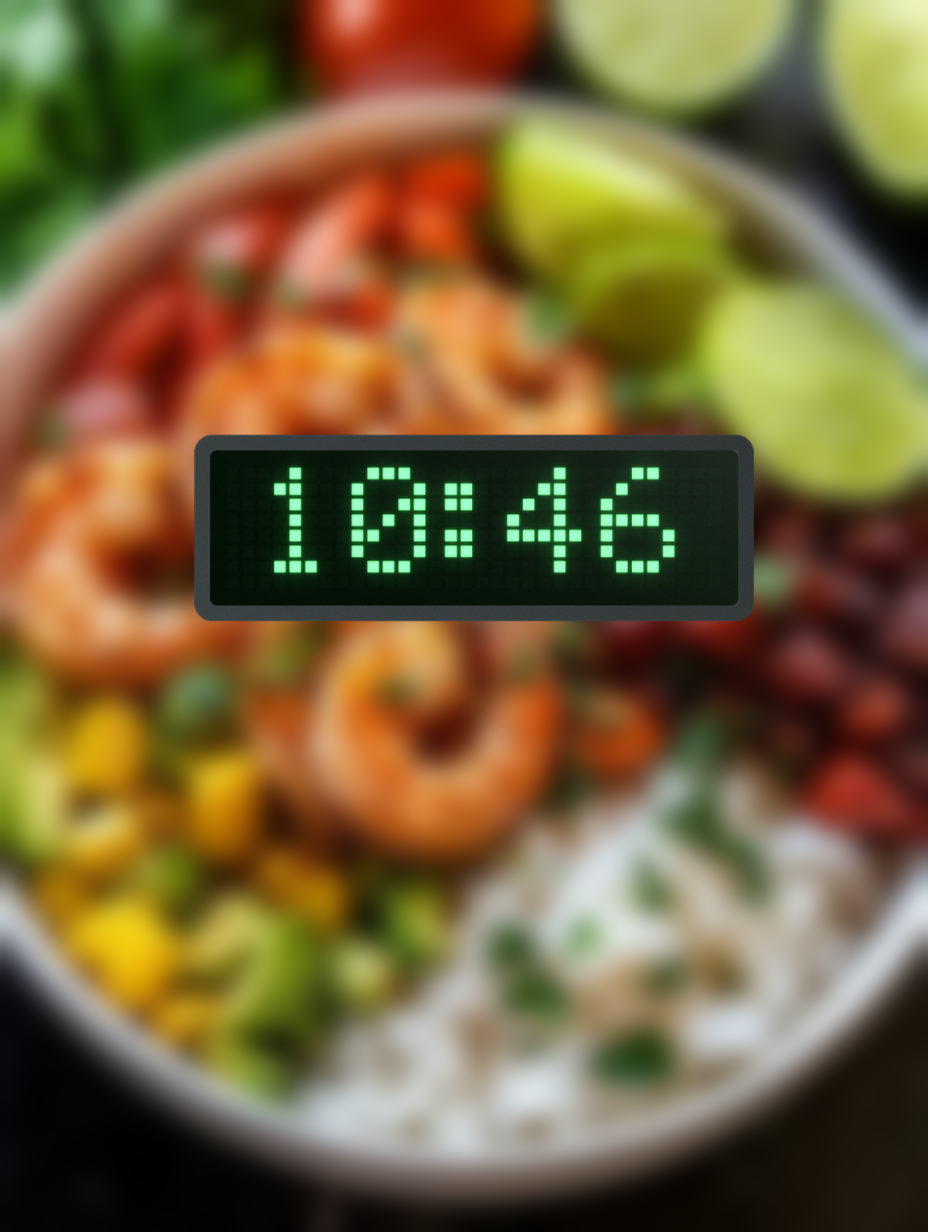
10:46
